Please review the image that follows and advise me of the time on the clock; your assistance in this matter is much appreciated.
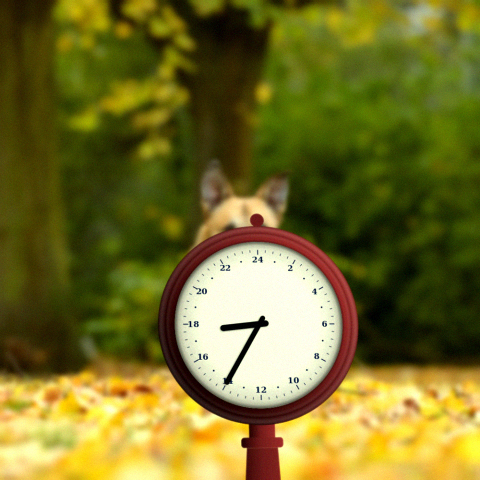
17:35
